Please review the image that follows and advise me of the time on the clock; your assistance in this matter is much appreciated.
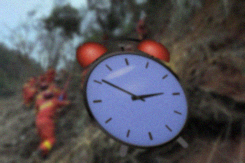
2:51
